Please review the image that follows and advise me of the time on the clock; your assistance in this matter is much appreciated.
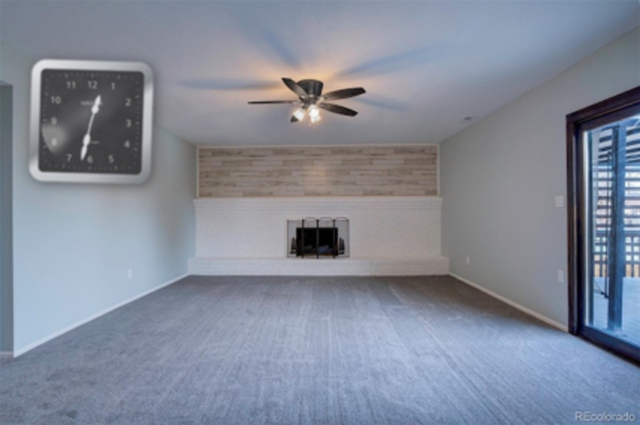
12:32
